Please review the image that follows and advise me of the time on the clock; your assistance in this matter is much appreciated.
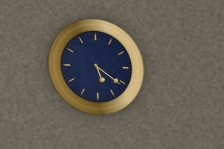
5:21
